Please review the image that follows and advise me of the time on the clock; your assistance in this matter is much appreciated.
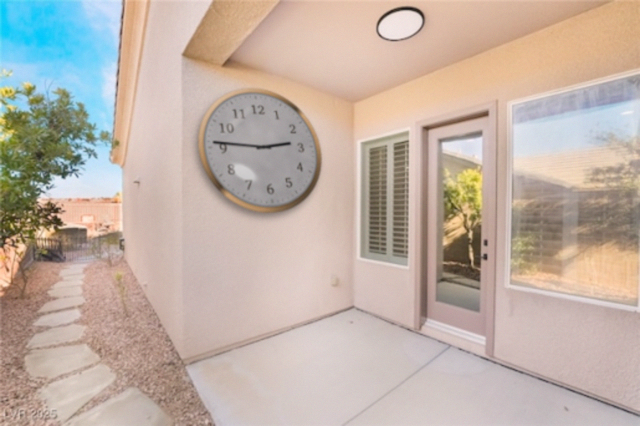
2:46
